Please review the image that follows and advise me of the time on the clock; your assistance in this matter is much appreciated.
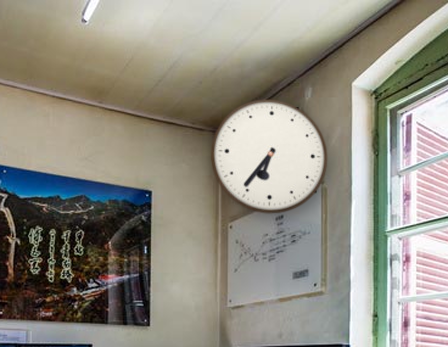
6:36
